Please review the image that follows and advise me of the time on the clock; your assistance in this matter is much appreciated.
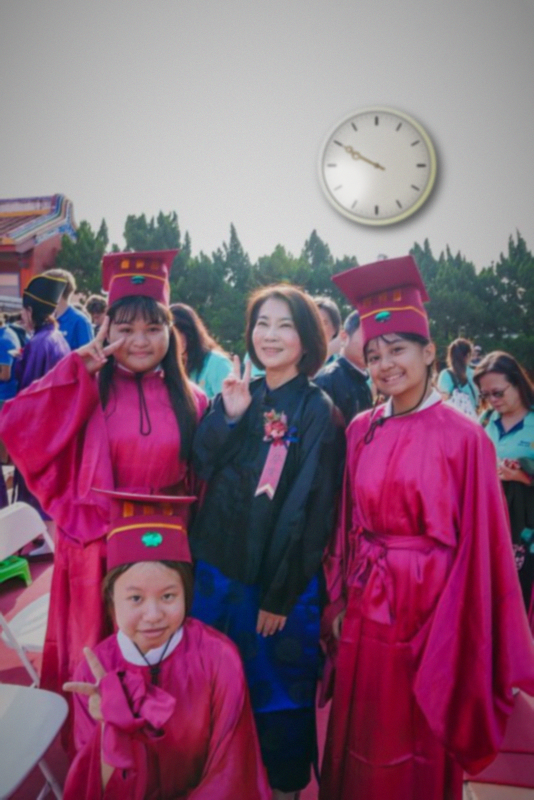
9:50
